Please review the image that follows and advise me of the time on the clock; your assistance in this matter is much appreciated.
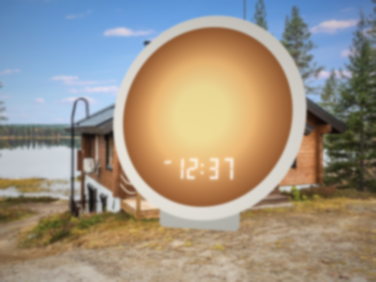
12:37
